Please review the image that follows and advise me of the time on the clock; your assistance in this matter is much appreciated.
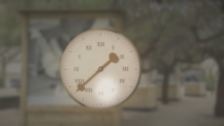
1:38
